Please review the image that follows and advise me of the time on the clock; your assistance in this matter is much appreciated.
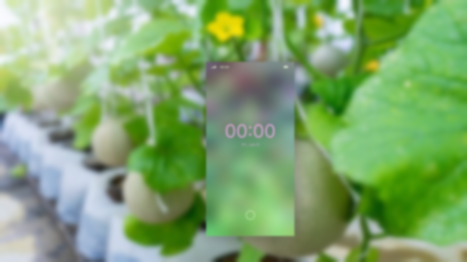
0:00
